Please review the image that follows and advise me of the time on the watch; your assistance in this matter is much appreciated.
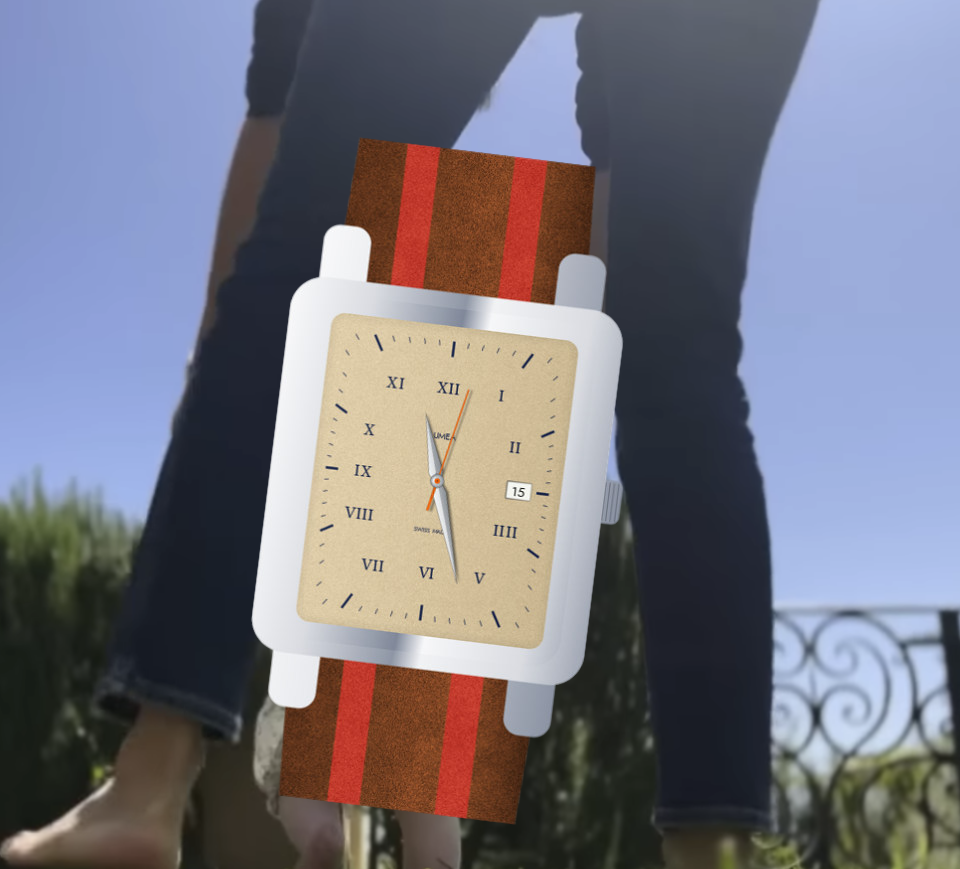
11:27:02
